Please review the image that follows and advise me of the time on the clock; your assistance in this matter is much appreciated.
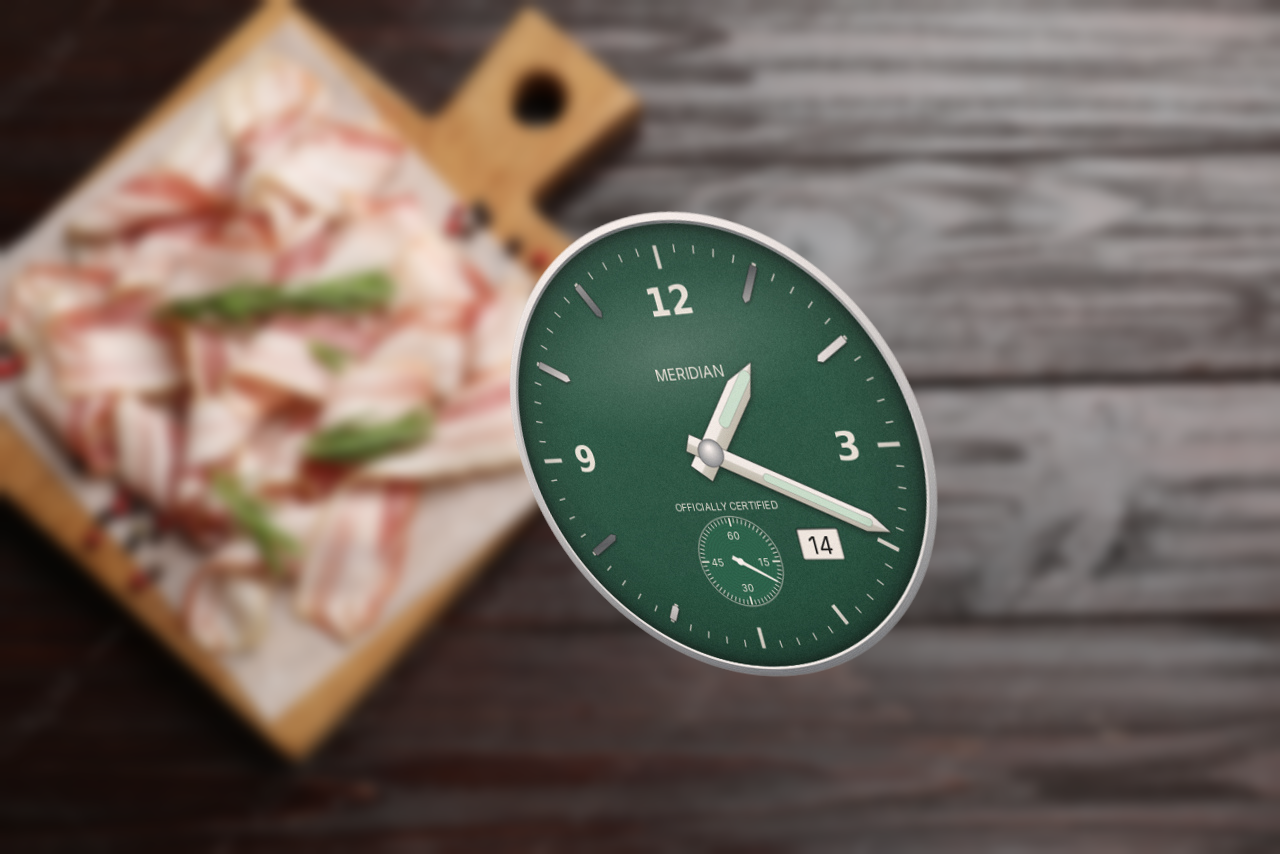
1:19:20
